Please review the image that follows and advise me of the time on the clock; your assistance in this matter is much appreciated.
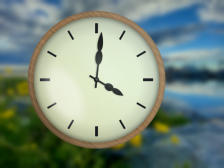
4:01
